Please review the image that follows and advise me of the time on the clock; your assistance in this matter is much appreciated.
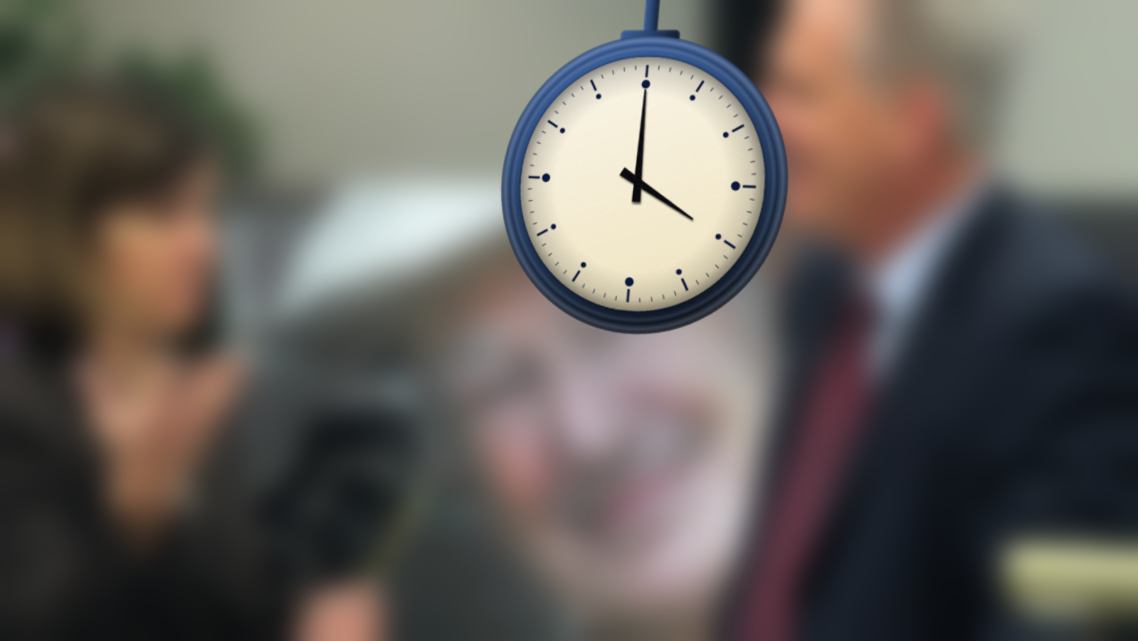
4:00
